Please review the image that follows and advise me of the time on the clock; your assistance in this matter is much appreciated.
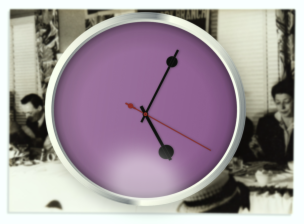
5:04:20
